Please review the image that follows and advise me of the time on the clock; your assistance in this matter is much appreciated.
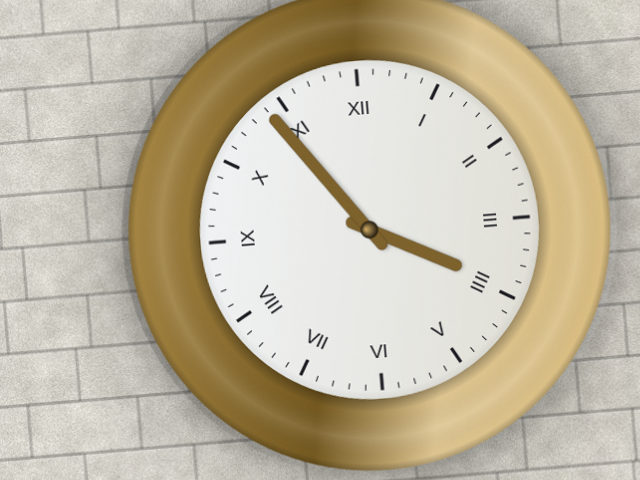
3:54
